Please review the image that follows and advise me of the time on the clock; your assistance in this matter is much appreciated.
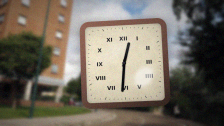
12:31
